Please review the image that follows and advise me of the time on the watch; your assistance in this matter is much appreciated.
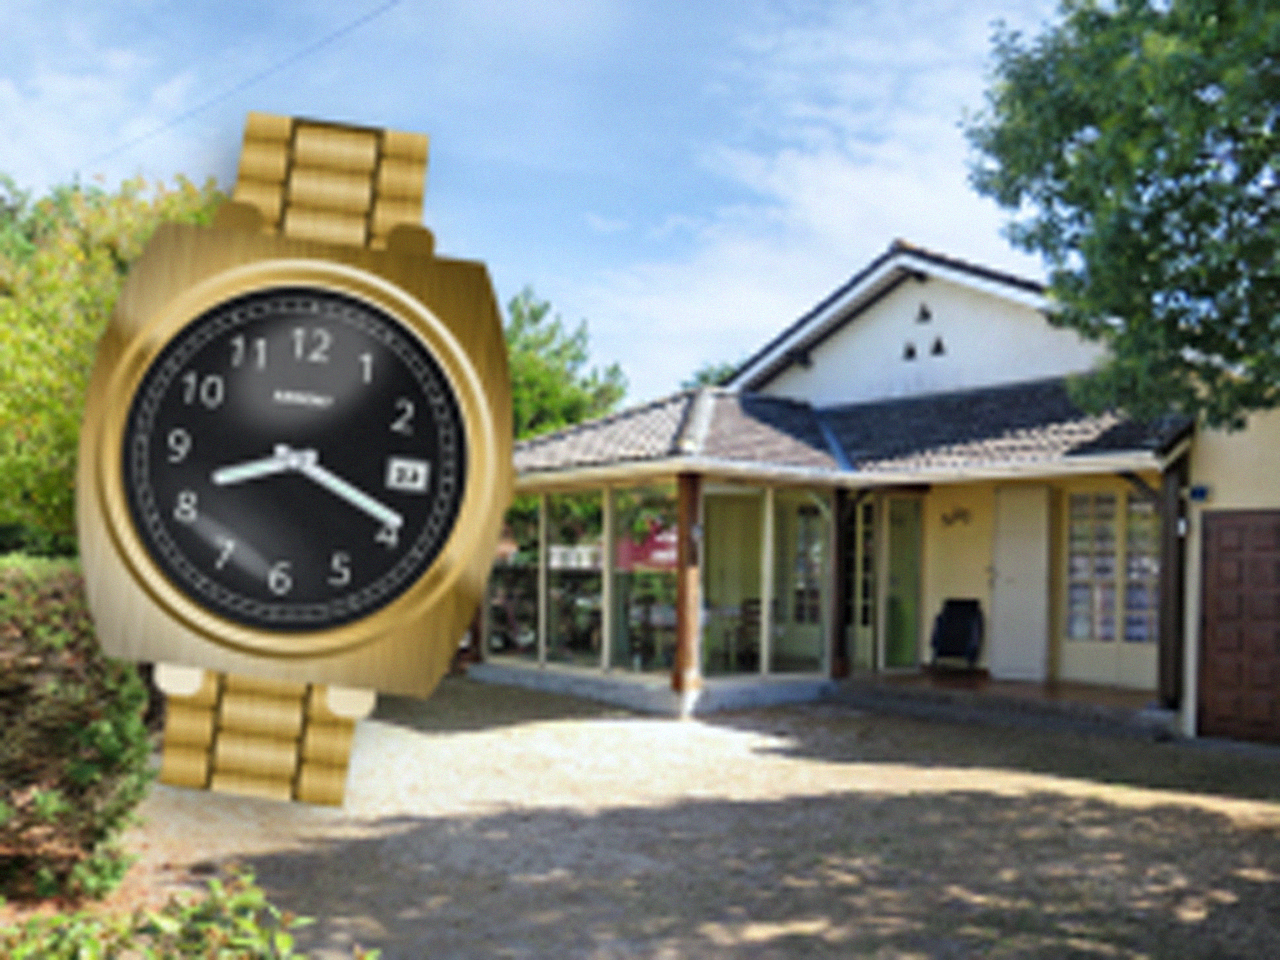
8:19
